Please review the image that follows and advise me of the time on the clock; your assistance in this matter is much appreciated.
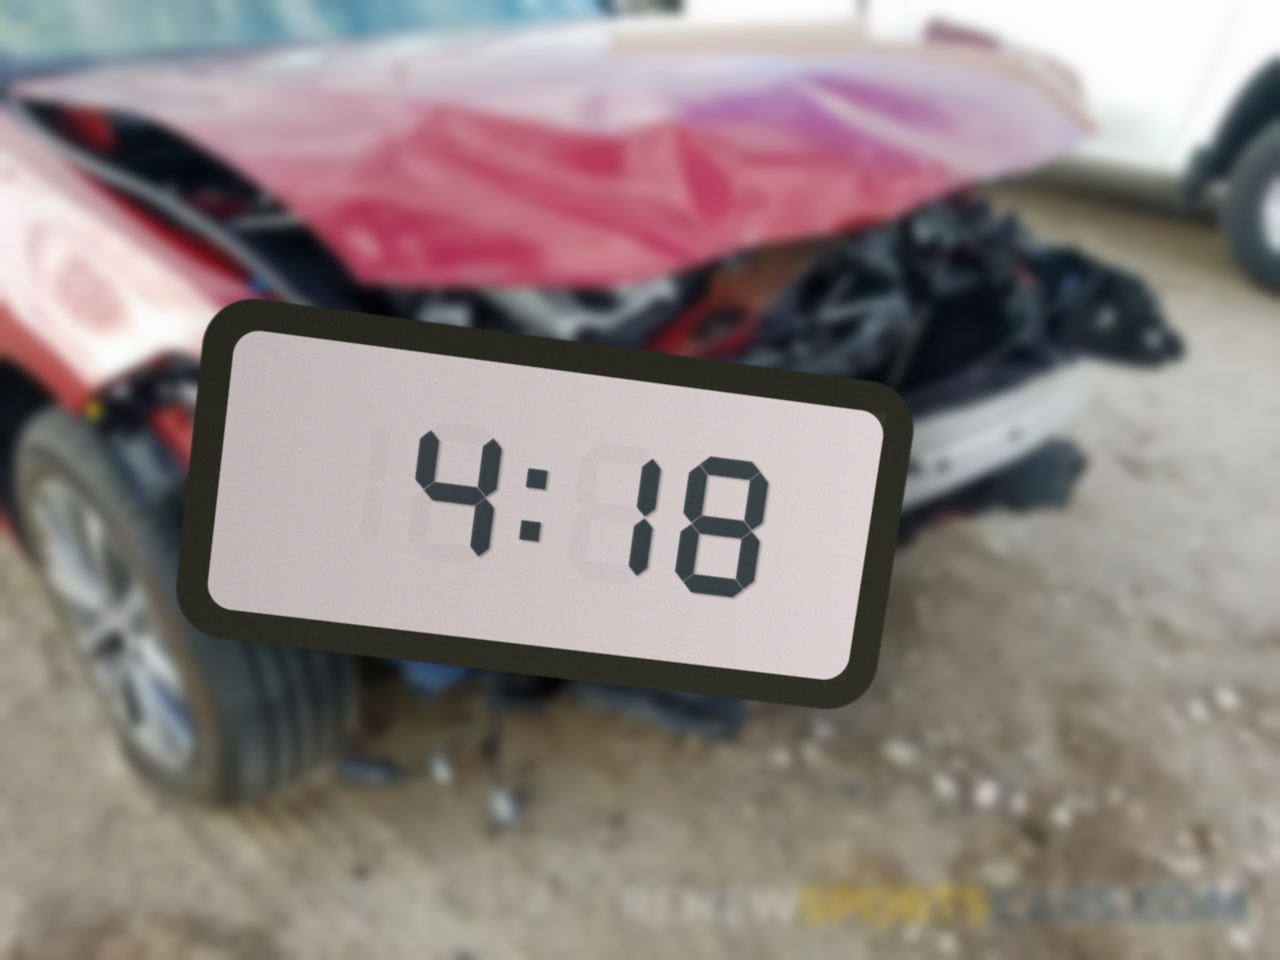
4:18
